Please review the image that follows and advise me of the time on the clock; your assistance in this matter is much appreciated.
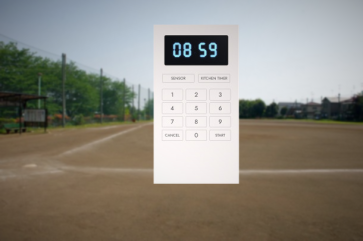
8:59
